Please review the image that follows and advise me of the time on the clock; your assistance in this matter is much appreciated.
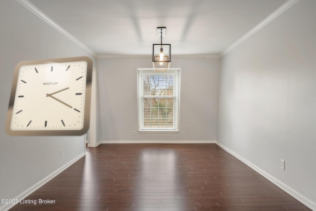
2:20
